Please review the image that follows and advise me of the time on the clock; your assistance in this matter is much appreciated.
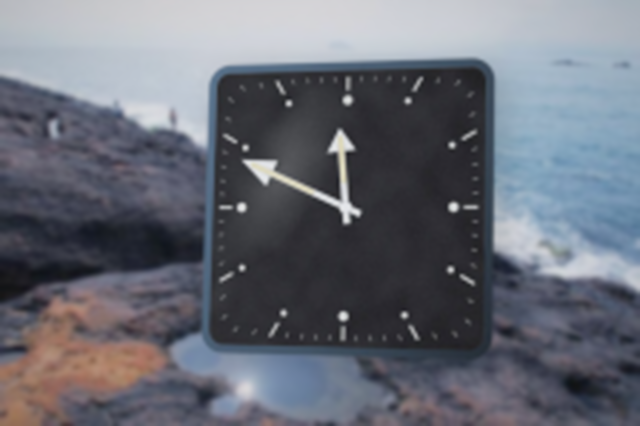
11:49
